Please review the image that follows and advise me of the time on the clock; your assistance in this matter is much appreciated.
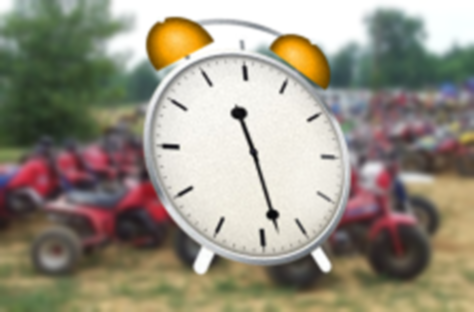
11:28
